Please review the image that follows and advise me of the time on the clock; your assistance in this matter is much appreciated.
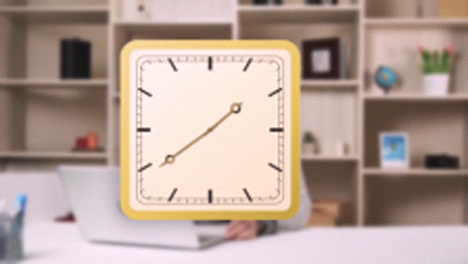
1:39
